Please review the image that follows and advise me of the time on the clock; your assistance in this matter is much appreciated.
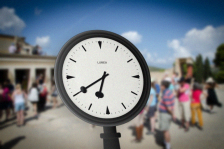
6:40
